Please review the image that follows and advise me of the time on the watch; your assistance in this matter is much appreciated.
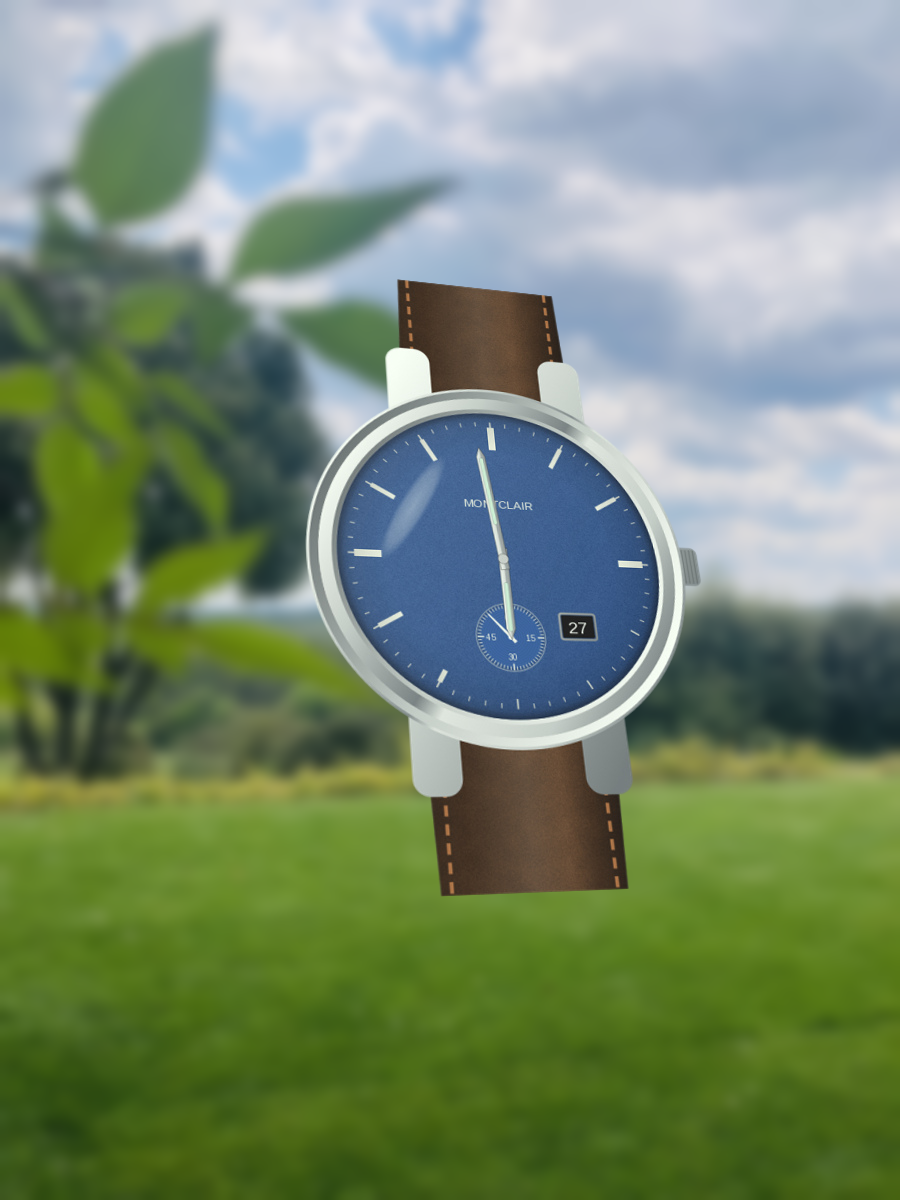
5:58:53
